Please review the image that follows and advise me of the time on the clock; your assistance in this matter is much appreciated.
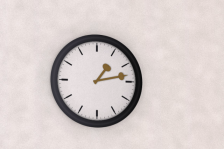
1:13
